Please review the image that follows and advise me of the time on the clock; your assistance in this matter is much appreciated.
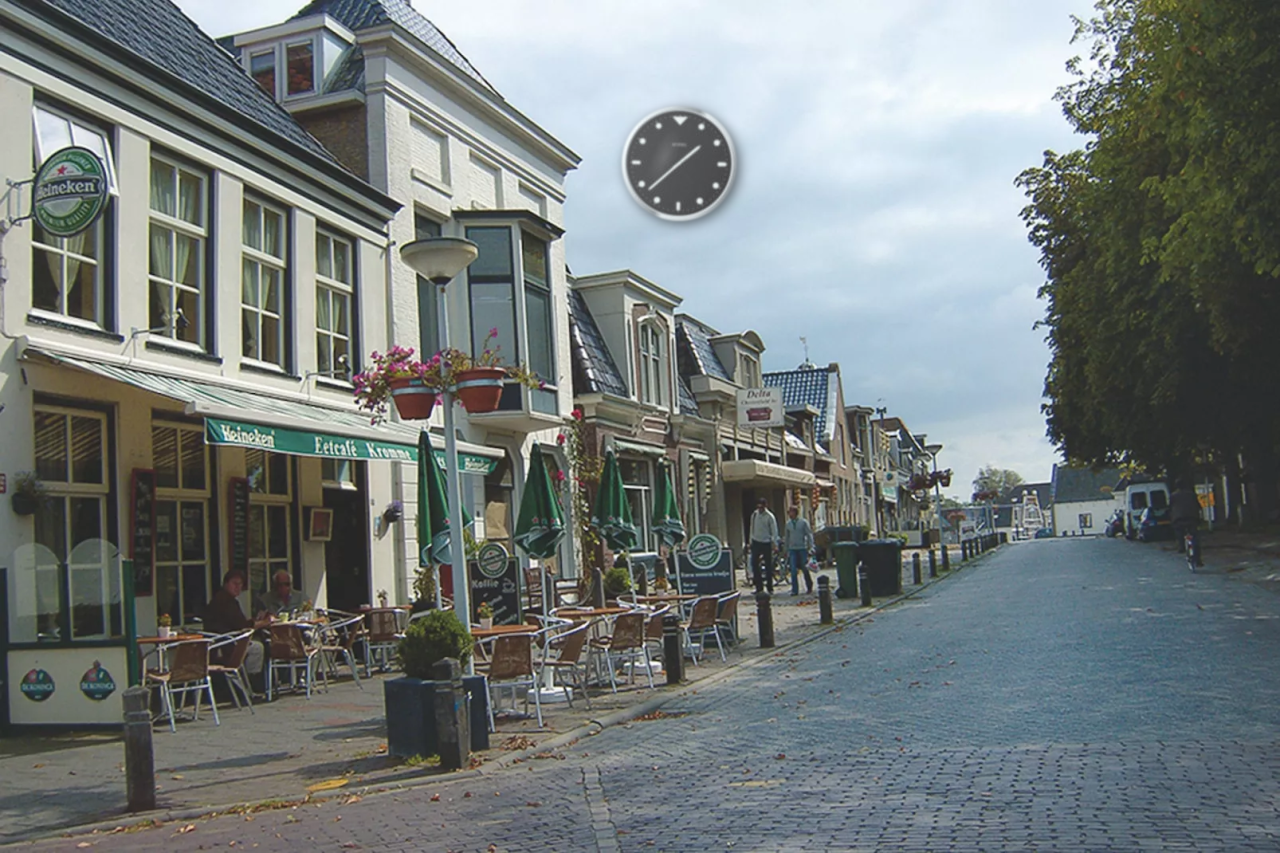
1:38
